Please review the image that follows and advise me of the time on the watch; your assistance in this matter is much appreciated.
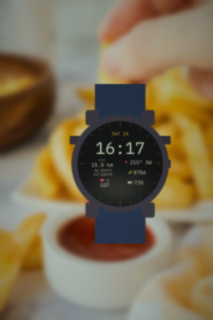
16:17
